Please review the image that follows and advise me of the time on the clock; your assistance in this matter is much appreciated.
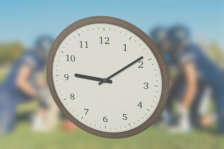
9:09
